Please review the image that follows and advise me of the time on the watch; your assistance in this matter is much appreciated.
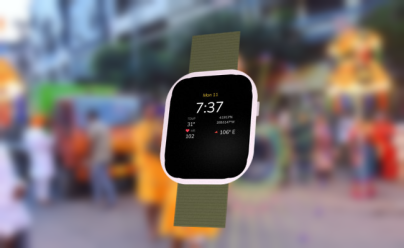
7:37
